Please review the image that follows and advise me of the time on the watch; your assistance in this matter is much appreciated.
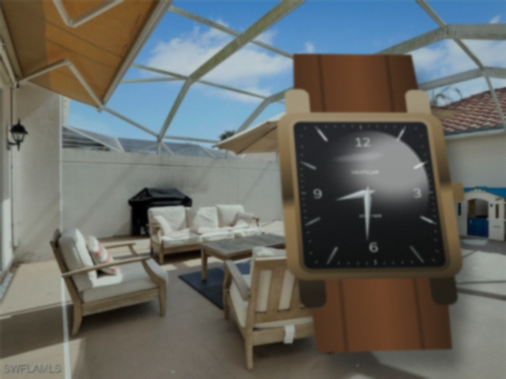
8:31
